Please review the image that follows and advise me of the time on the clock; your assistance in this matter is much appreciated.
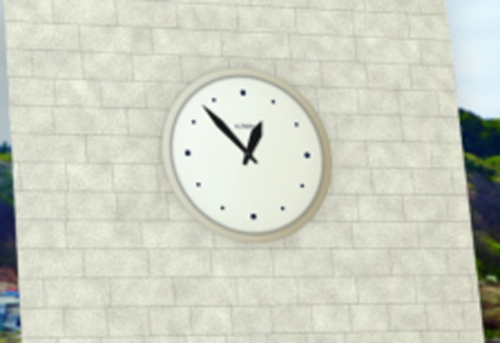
12:53
